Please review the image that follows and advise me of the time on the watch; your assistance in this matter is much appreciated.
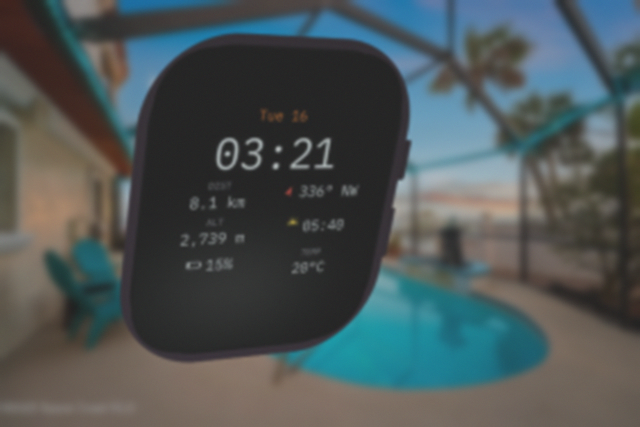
3:21
